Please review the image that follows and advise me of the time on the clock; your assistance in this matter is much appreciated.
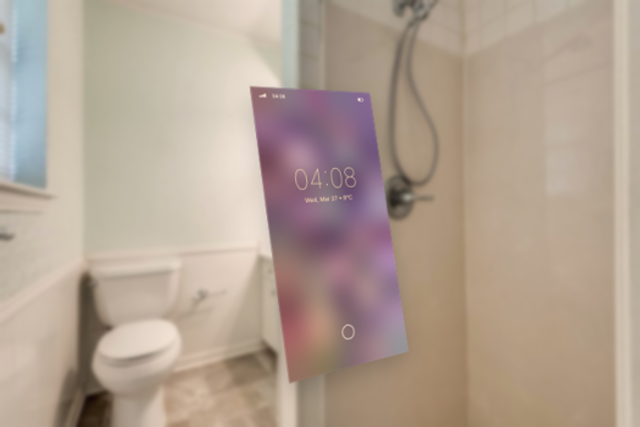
4:08
